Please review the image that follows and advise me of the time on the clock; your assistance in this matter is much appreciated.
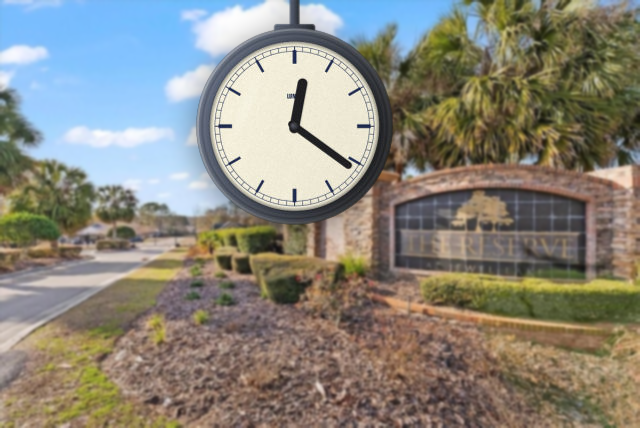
12:21
